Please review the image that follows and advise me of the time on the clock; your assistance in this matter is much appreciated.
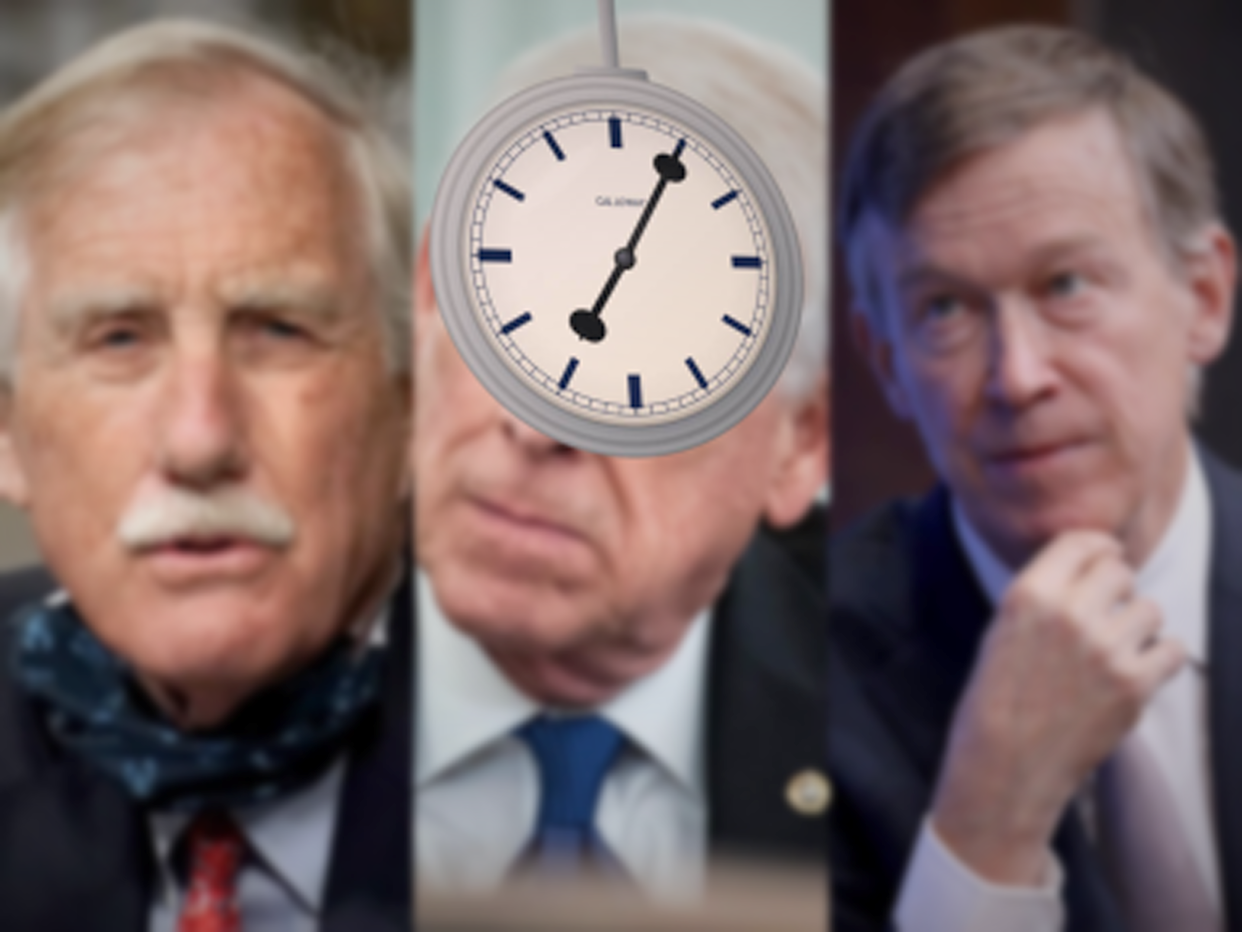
7:05
